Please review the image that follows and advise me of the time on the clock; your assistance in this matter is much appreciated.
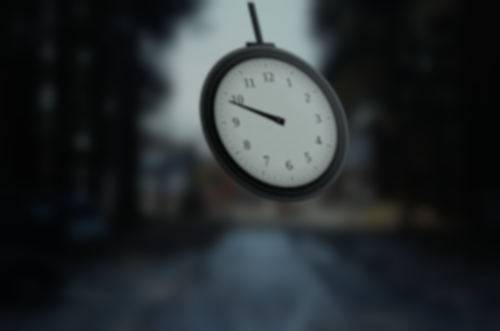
9:49
